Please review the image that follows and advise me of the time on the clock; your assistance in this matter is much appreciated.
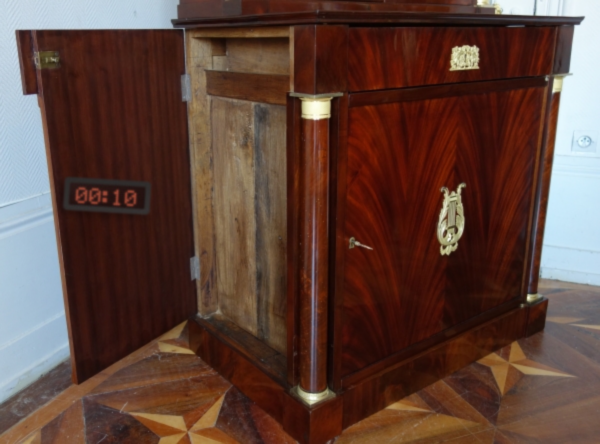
0:10
